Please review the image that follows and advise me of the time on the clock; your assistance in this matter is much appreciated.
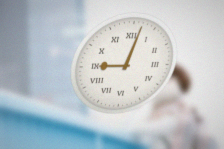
9:02
